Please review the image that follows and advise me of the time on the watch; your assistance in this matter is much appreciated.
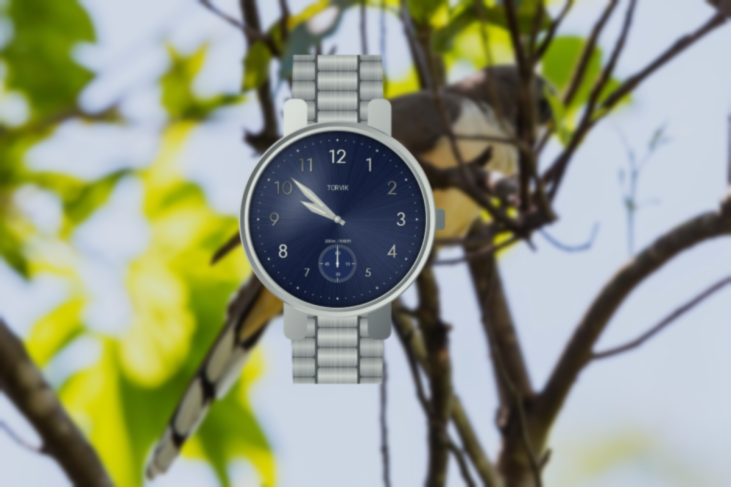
9:52
